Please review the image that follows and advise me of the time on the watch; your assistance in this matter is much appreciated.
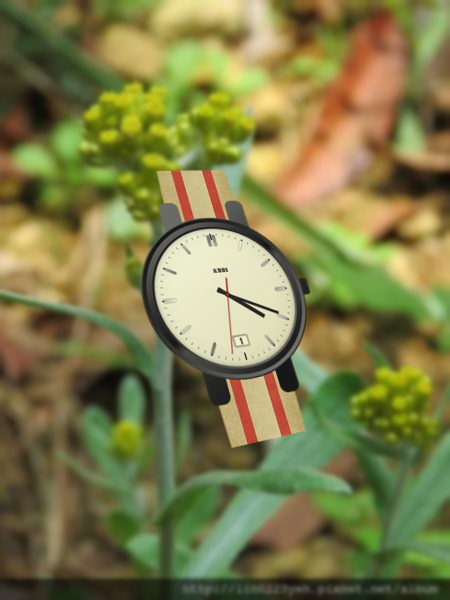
4:19:32
